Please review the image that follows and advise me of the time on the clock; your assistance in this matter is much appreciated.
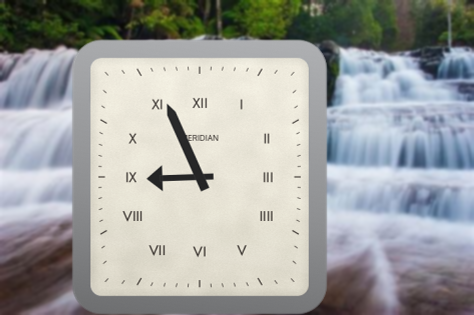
8:56
